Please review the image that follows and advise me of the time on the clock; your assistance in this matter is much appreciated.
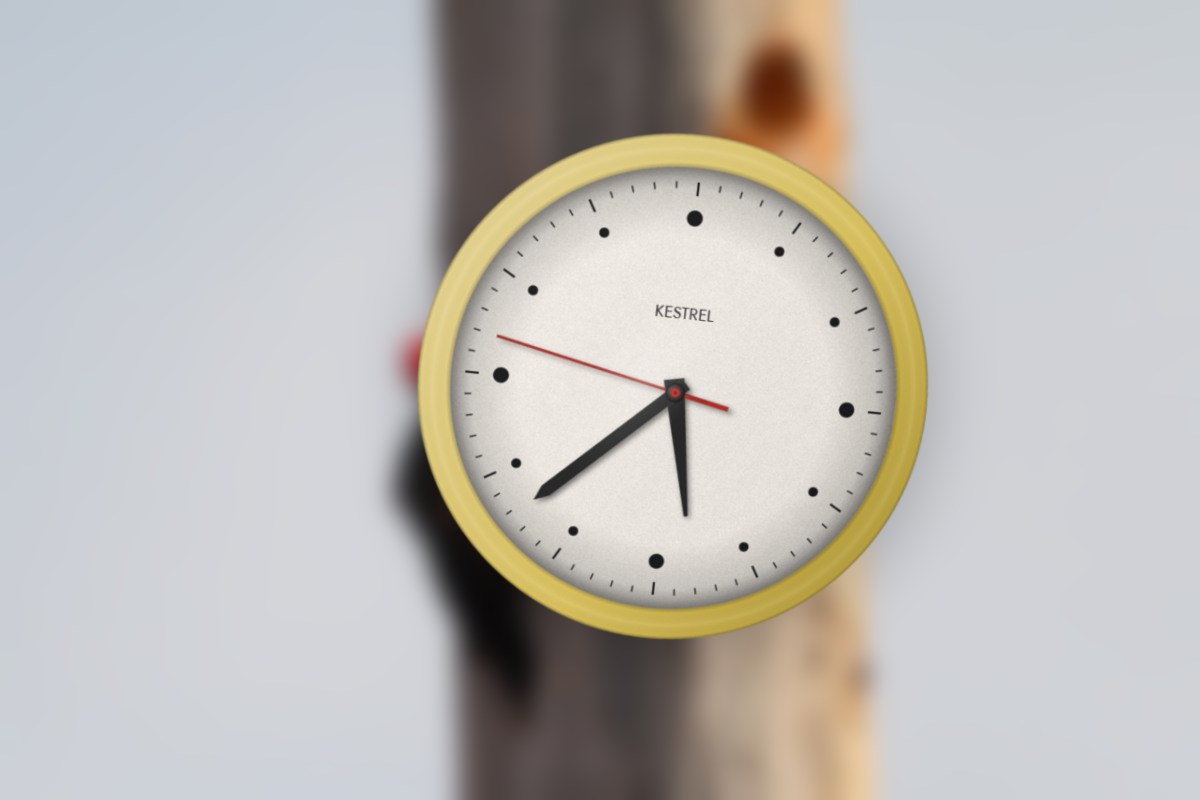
5:37:47
